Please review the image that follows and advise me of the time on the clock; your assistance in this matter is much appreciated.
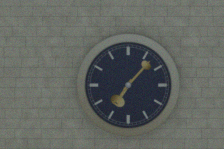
7:07
